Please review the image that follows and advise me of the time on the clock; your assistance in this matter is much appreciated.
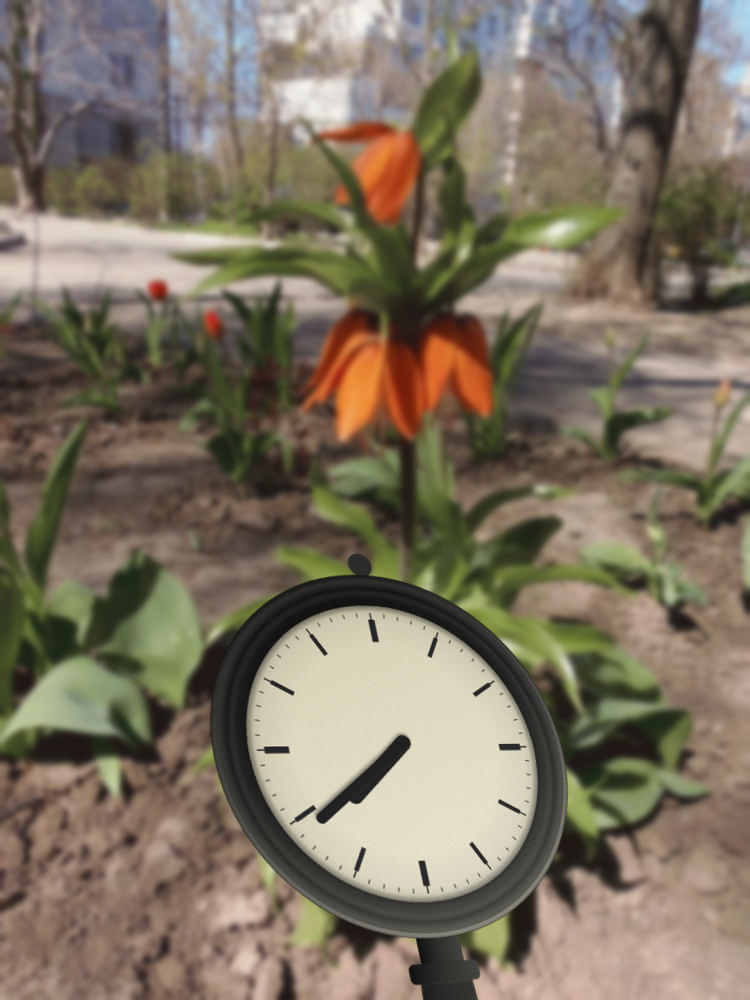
7:39
